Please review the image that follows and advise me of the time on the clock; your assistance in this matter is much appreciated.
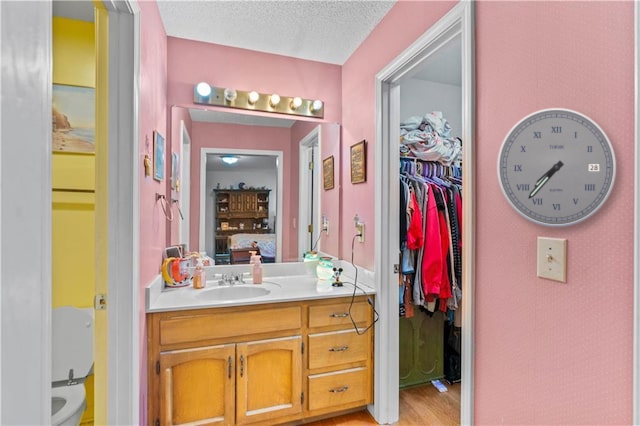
7:37
